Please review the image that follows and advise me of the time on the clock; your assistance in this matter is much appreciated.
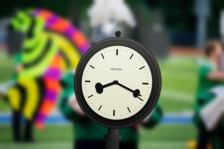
8:19
